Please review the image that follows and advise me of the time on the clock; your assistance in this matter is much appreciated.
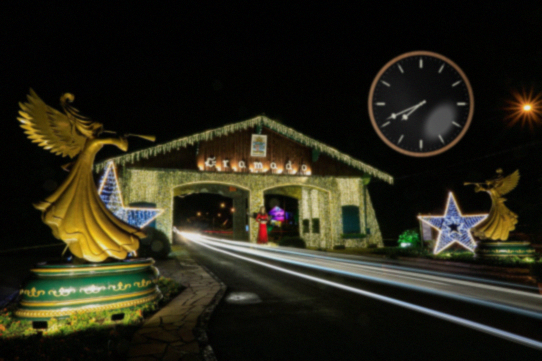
7:41
